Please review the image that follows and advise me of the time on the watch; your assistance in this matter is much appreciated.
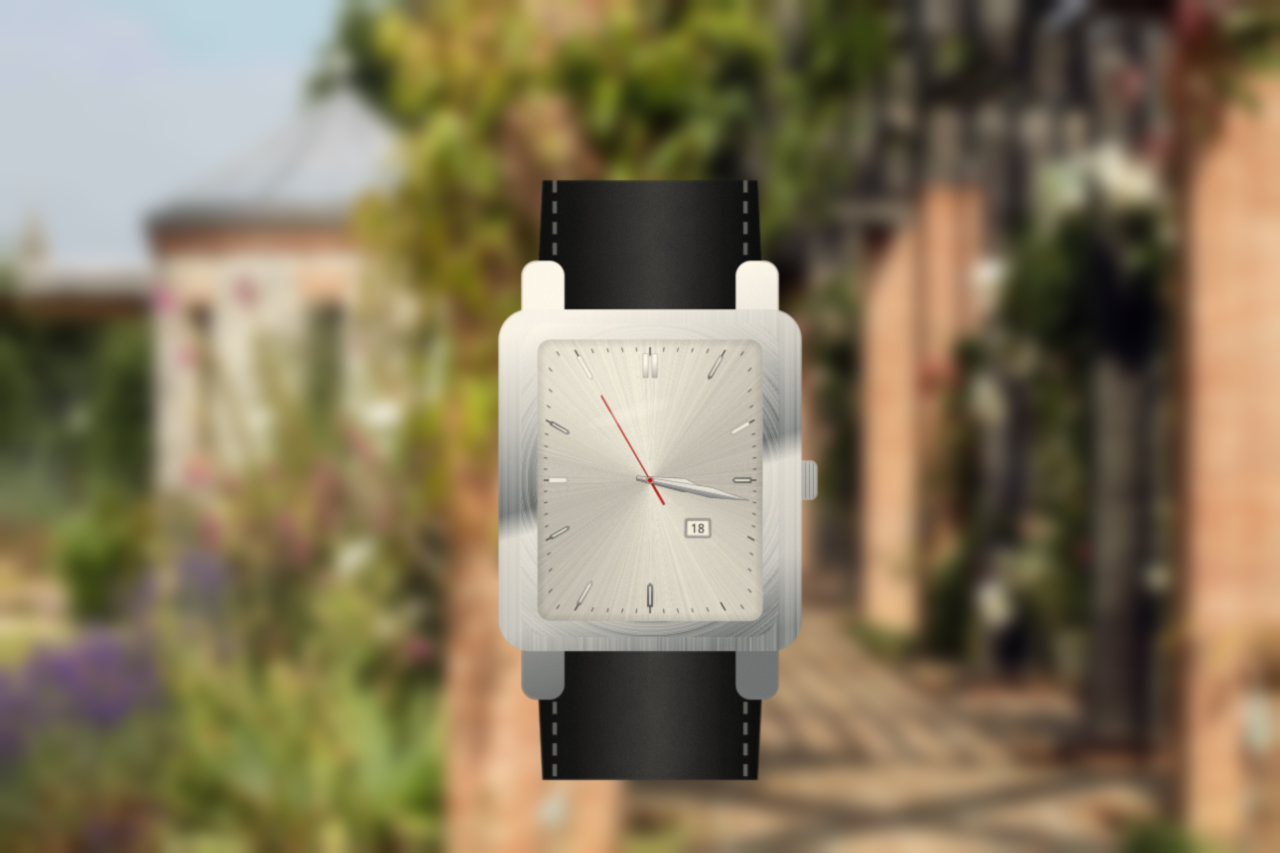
3:16:55
